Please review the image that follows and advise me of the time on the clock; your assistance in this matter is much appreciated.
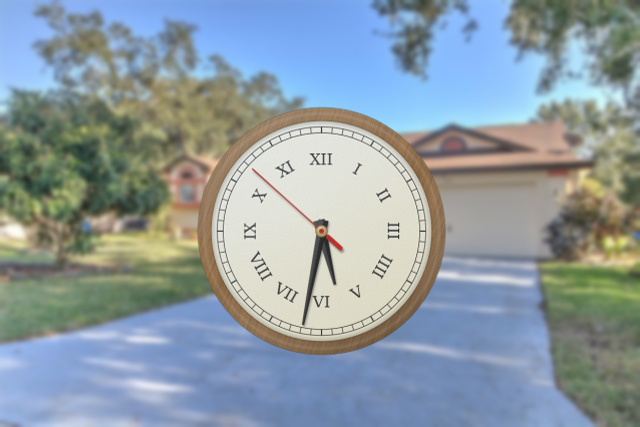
5:31:52
